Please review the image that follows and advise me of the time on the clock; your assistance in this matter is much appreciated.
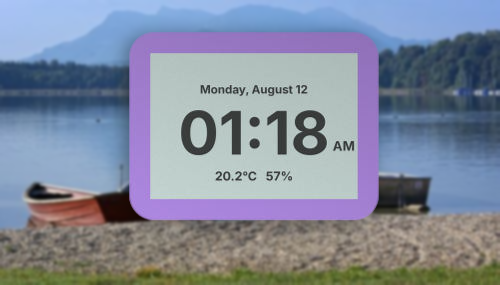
1:18
